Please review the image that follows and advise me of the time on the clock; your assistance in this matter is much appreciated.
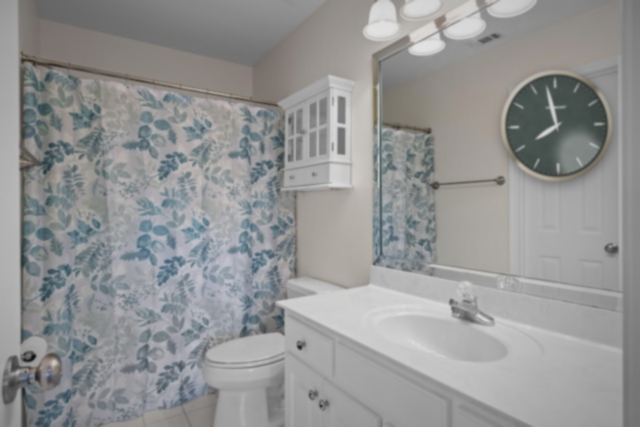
7:58
